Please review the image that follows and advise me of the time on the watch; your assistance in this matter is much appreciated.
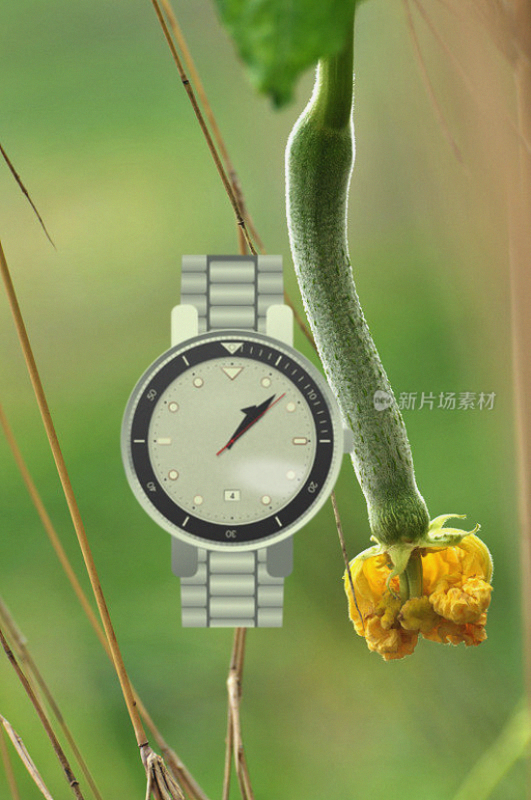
1:07:08
